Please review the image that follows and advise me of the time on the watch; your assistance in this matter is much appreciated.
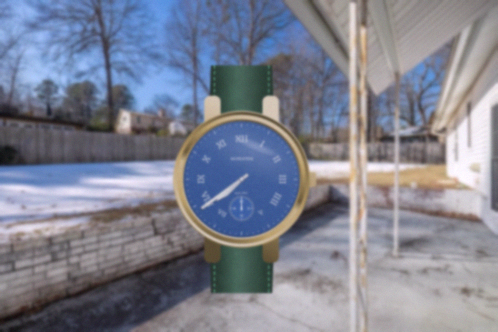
7:39
